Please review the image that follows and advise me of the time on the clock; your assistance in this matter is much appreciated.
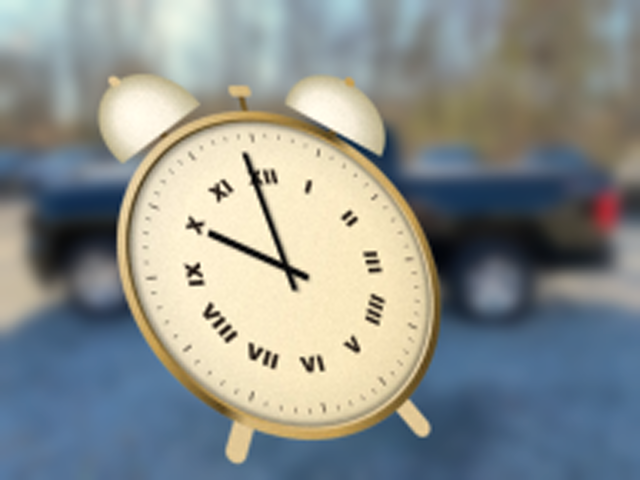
9:59
